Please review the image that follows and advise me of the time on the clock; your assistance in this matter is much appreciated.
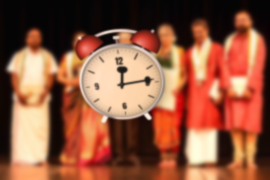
12:14
